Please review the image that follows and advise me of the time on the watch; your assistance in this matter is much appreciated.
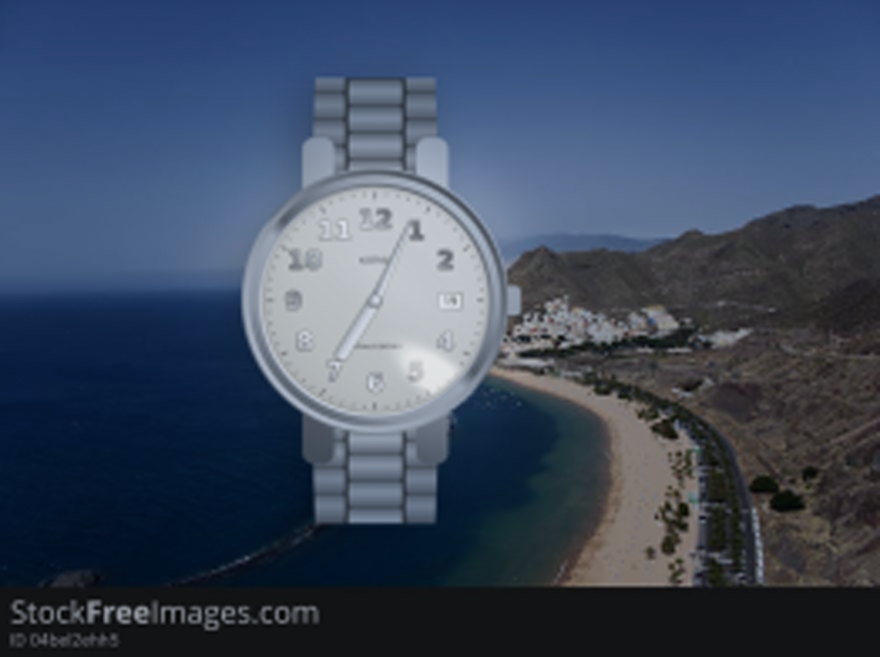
7:04
